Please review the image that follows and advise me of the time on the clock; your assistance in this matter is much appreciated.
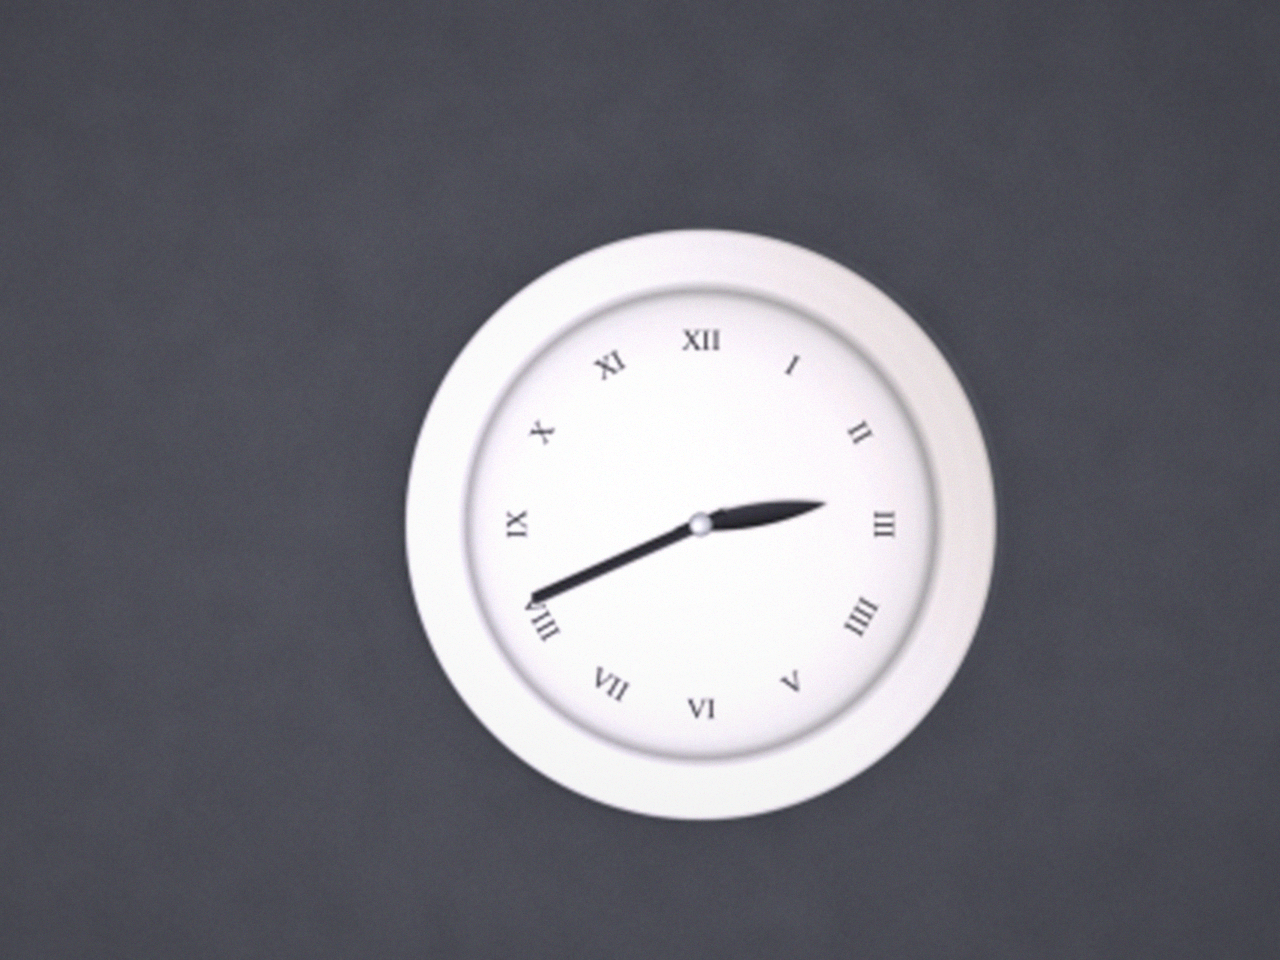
2:41
